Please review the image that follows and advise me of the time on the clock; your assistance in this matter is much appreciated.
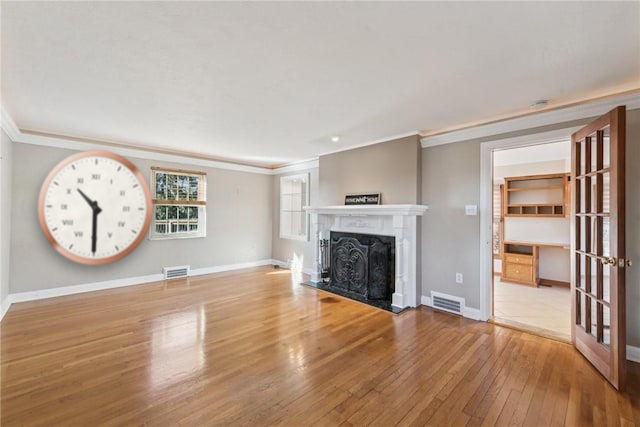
10:30
